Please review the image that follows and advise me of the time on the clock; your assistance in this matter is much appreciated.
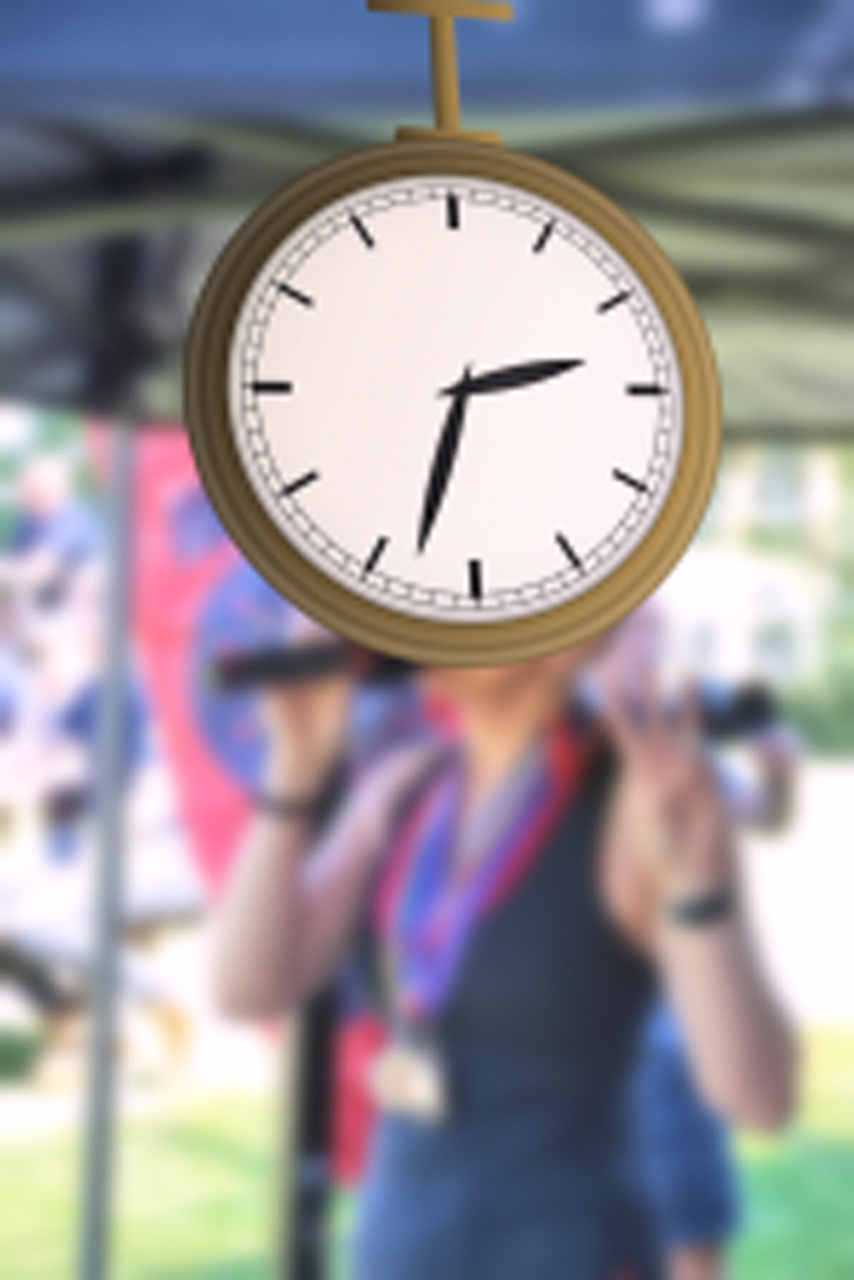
2:33
